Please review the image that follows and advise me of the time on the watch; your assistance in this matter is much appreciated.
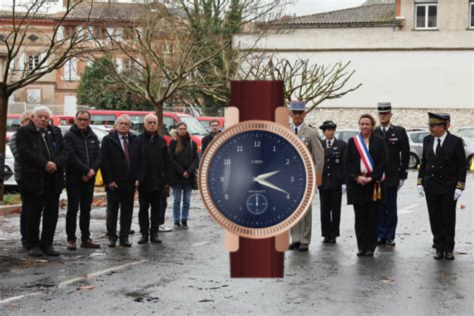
2:19
